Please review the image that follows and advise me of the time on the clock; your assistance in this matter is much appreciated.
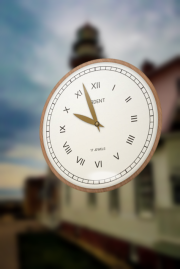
9:57
